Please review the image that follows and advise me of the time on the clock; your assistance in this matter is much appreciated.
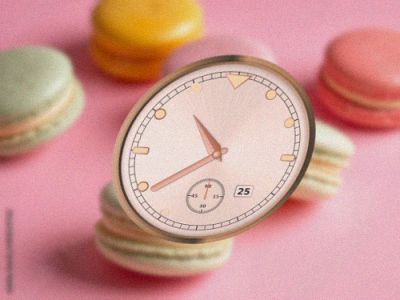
10:39
